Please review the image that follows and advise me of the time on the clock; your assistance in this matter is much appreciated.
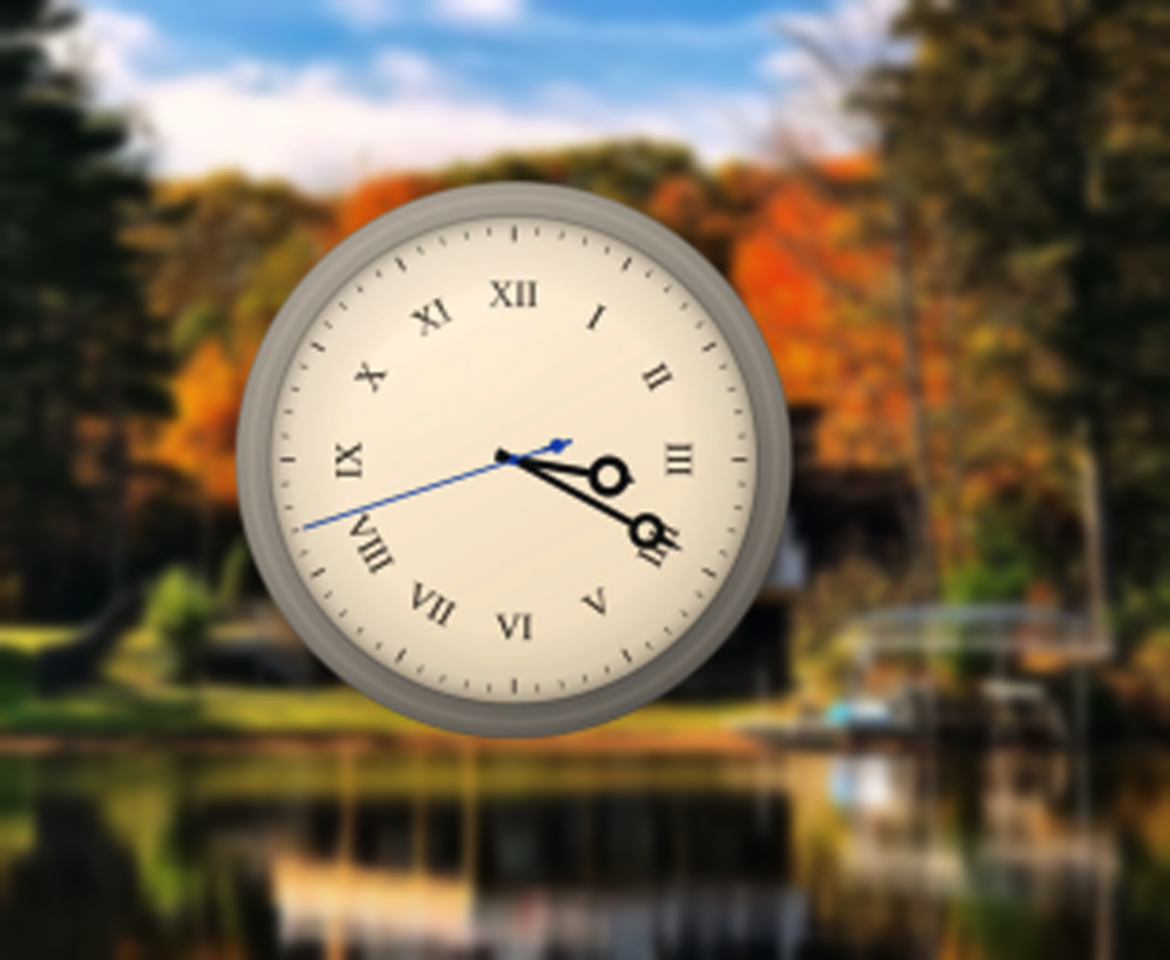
3:19:42
